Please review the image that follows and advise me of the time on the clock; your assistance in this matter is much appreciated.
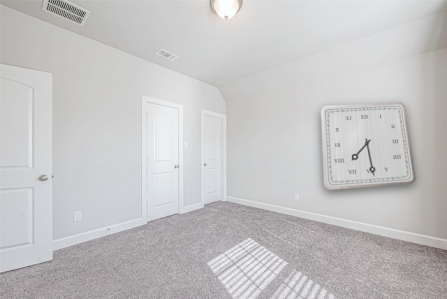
7:29
